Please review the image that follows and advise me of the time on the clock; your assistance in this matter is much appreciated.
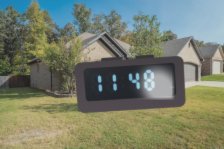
11:48
